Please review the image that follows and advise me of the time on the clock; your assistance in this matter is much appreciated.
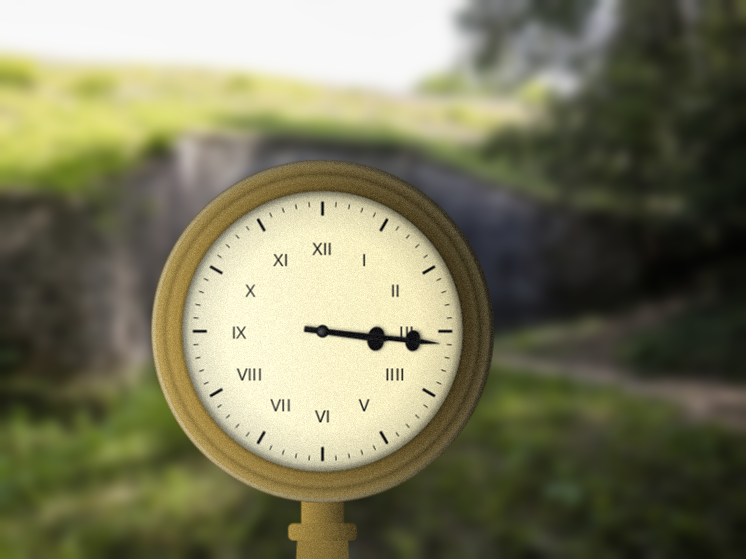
3:16
